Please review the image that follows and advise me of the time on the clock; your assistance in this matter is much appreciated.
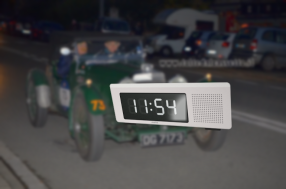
11:54
